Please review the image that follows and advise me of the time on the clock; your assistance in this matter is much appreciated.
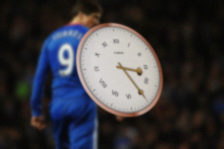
3:25
